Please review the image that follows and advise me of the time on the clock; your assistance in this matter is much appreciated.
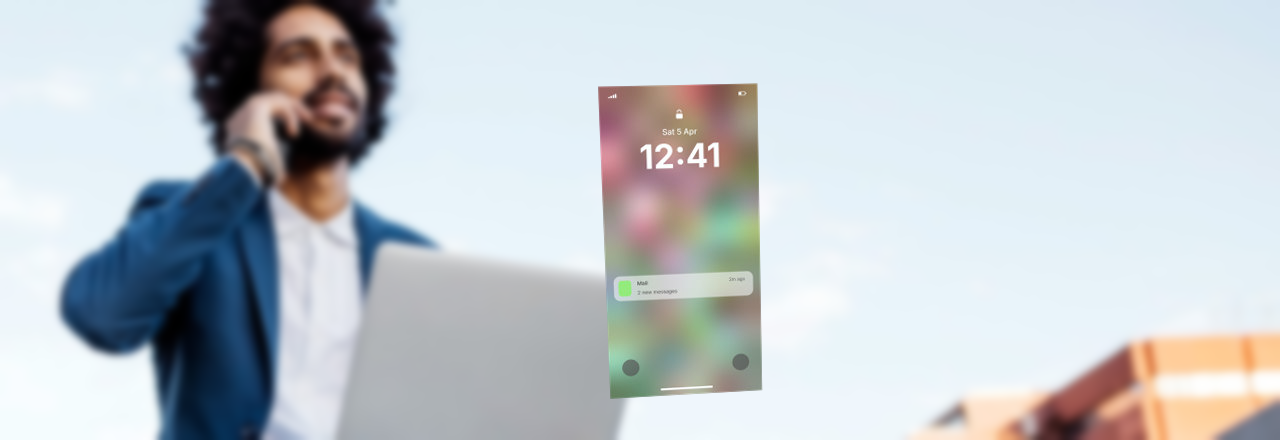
12:41
